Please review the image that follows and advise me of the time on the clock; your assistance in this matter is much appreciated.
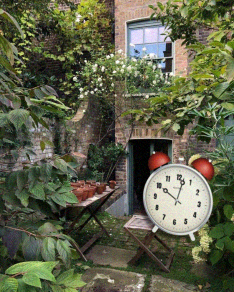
10:02
